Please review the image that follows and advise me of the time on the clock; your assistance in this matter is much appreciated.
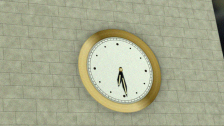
6:29
